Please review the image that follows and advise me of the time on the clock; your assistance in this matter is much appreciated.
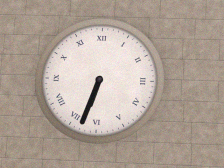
6:33
